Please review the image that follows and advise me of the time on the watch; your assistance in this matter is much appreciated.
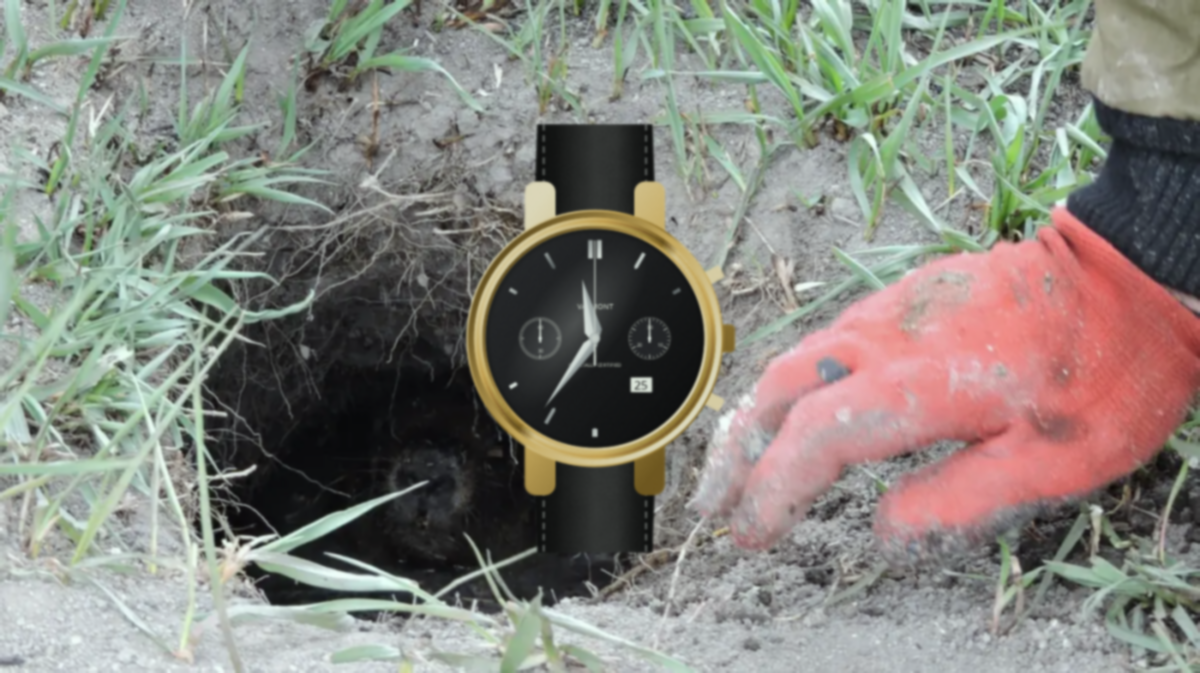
11:36
